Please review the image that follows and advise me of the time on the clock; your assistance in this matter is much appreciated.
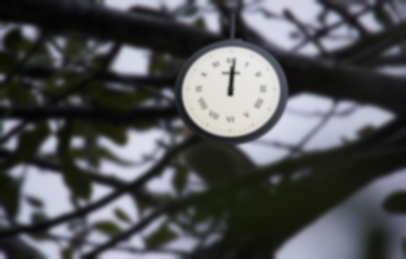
12:01
